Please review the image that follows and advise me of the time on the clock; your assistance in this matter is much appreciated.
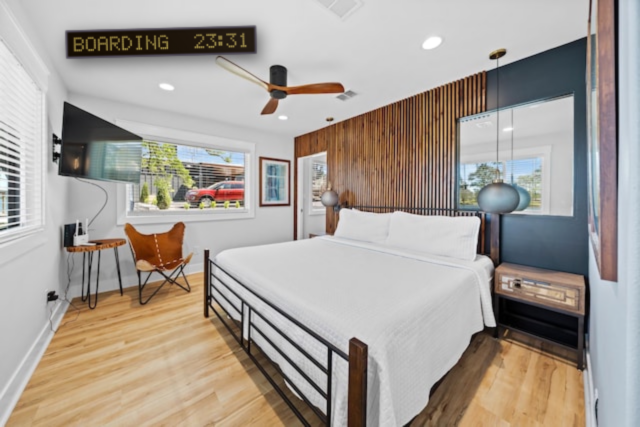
23:31
